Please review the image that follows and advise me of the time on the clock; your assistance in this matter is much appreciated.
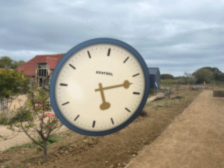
5:12
